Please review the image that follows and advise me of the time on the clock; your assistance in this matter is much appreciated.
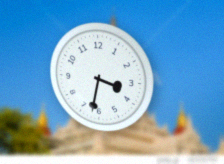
3:32
